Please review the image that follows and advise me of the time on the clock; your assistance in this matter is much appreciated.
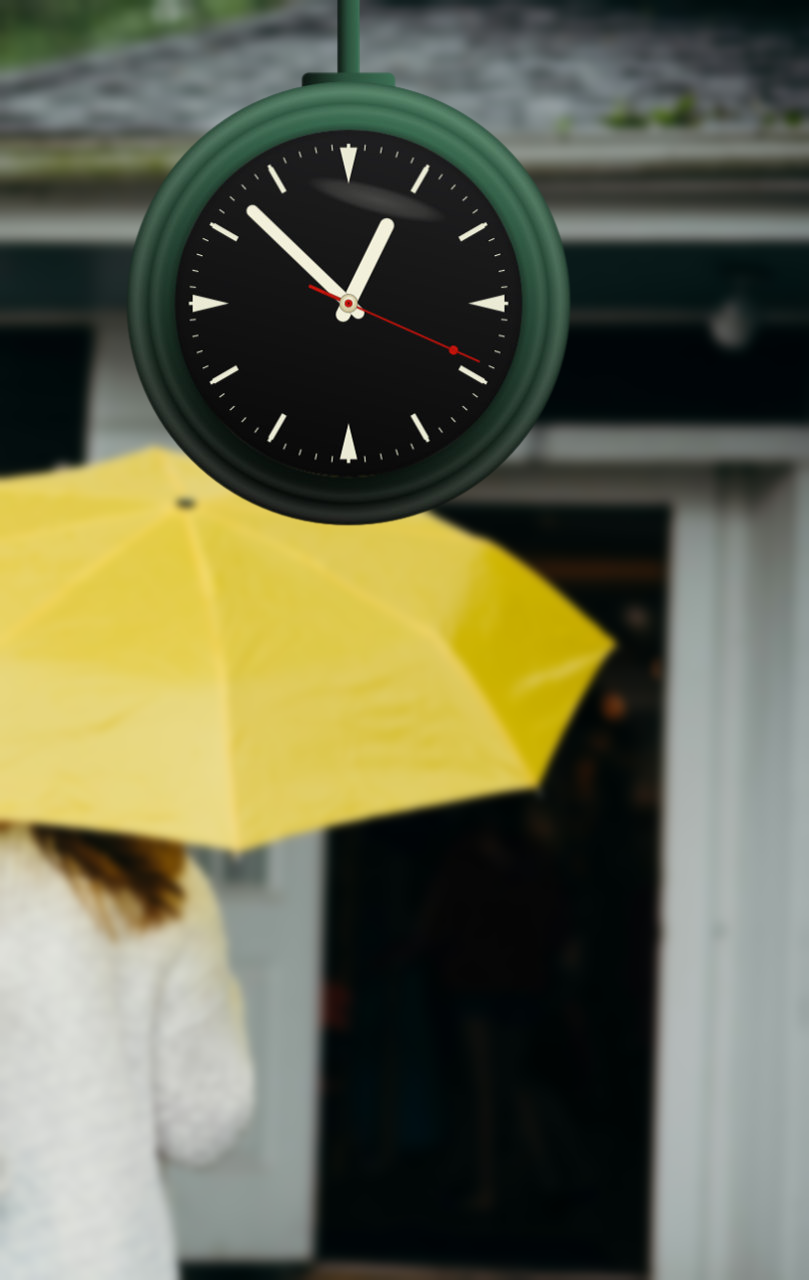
12:52:19
